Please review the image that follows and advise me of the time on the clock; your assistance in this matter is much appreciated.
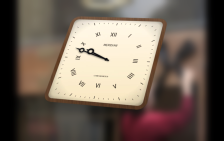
9:48
